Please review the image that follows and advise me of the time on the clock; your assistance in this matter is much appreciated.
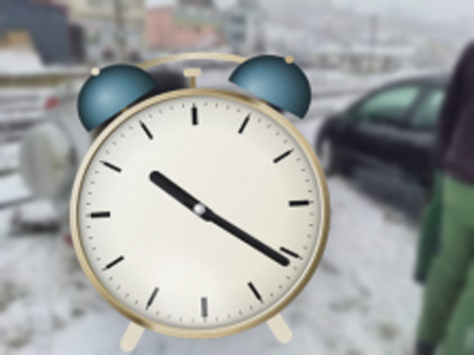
10:21
